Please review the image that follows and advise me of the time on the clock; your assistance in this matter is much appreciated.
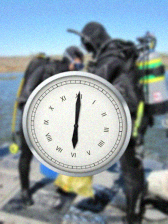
6:00
